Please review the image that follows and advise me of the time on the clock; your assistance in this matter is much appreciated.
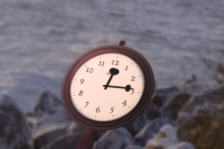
12:14
